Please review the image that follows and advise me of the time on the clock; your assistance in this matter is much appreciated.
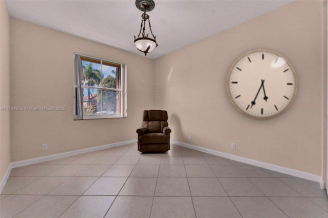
5:34
